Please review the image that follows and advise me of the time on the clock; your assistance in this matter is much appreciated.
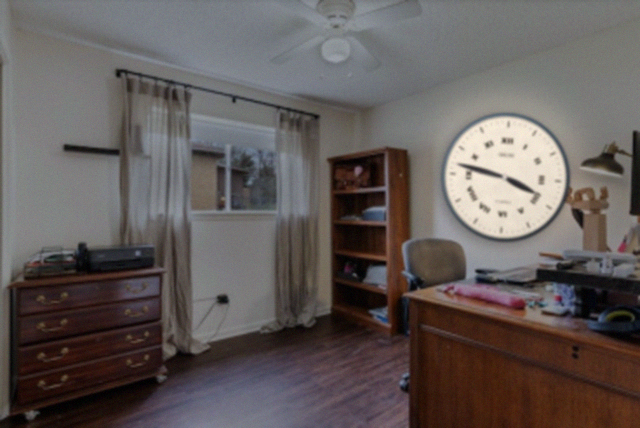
3:47
